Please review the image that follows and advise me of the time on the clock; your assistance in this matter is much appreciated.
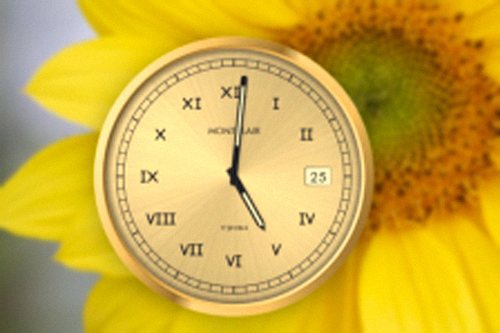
5:01
